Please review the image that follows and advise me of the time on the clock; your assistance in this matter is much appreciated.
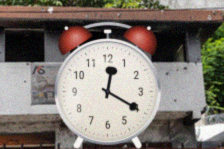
12:20
